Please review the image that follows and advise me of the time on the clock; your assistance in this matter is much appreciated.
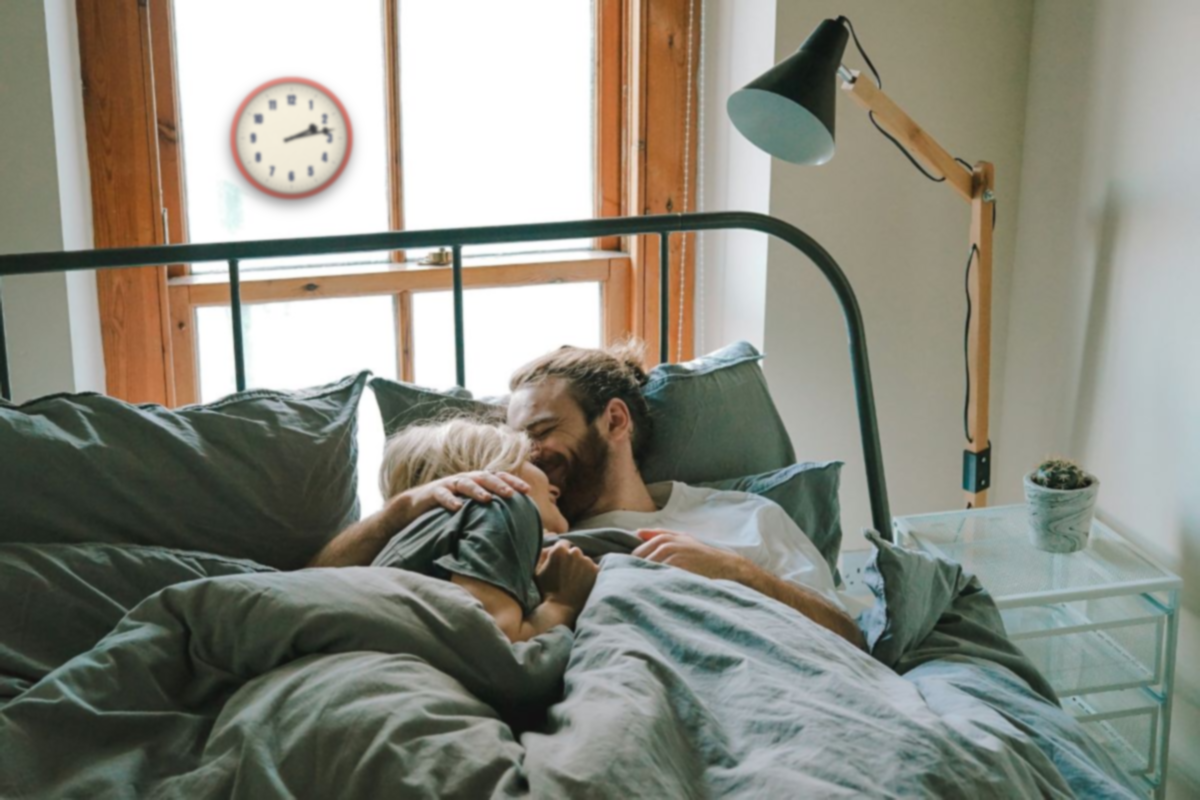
2:13
